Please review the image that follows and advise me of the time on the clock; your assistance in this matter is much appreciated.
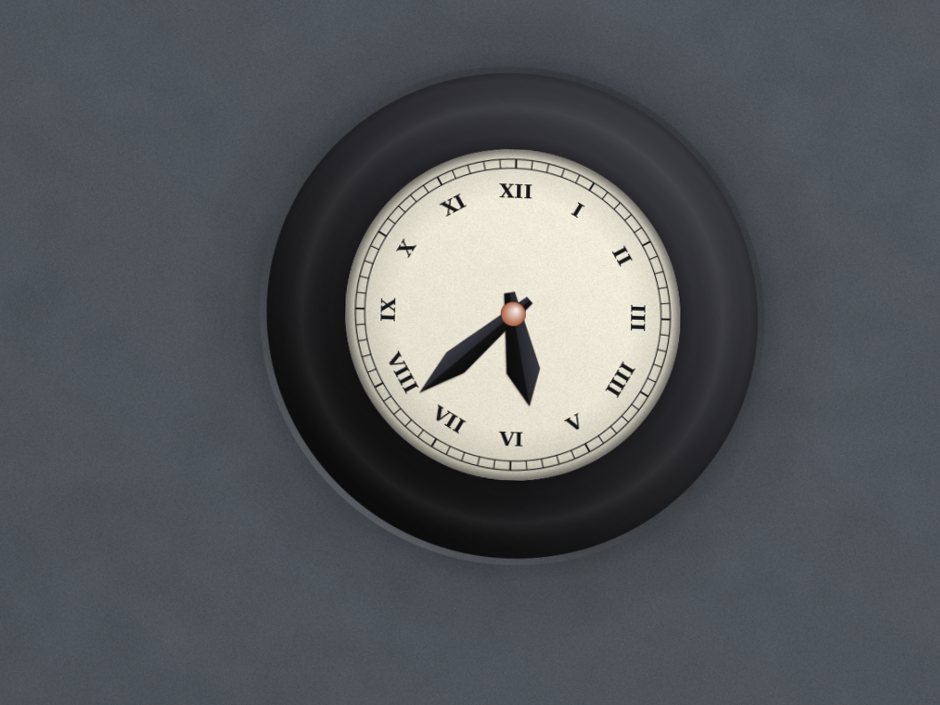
5:38
